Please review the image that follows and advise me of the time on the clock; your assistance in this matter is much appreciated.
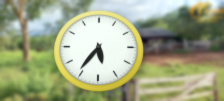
5:36
